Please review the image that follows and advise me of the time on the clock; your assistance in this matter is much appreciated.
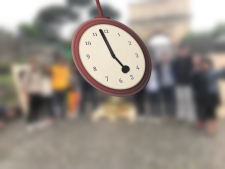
4:58
